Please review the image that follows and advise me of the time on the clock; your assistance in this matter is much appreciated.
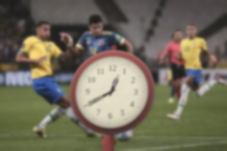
12:40
